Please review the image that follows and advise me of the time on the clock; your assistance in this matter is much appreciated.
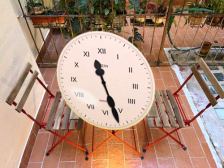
11:27
